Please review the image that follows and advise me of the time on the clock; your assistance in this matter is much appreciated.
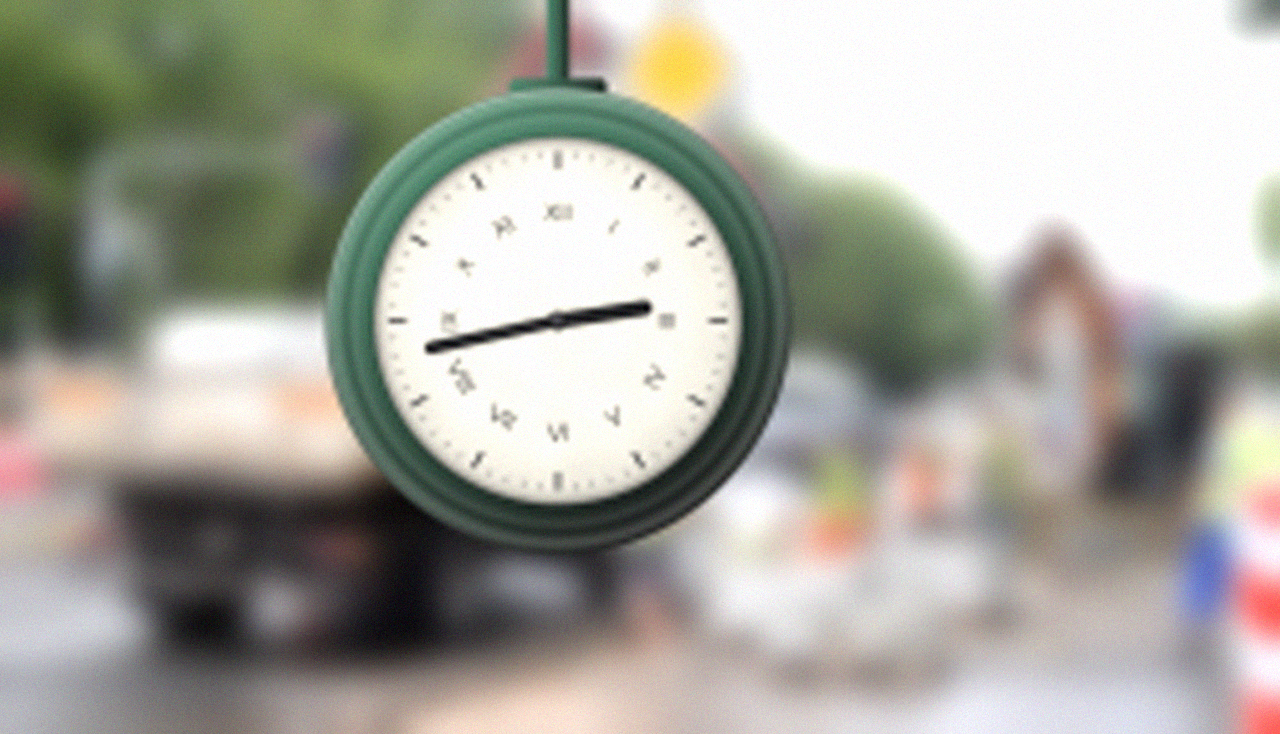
2:43
